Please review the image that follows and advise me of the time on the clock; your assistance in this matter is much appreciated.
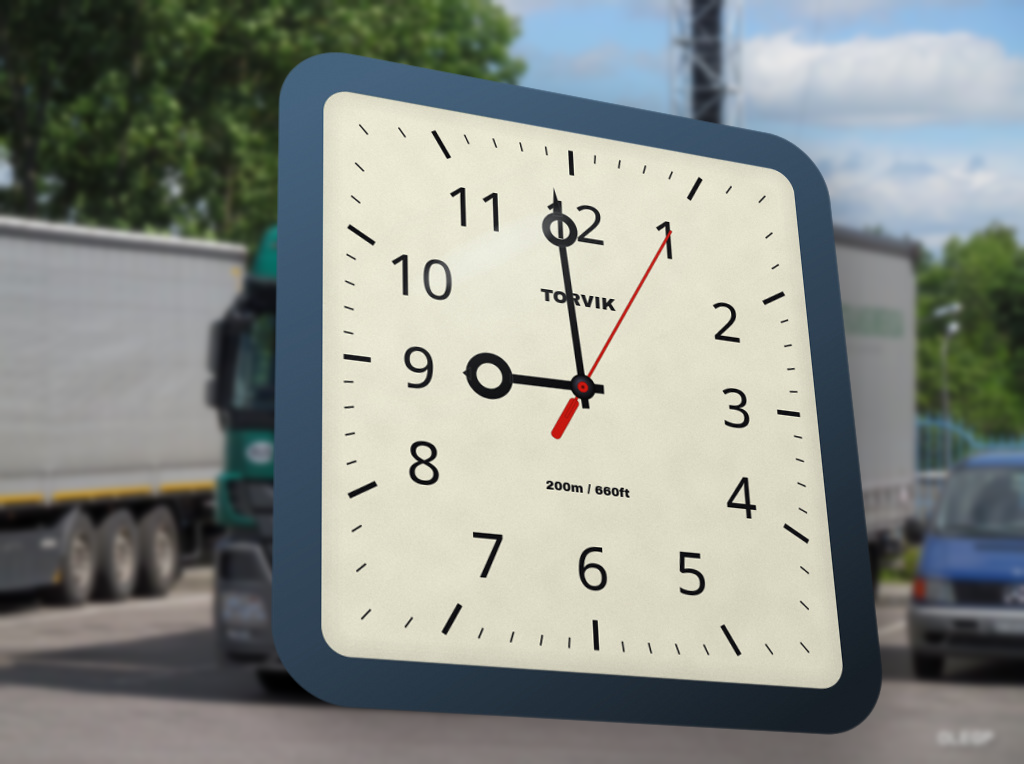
8:59:05
